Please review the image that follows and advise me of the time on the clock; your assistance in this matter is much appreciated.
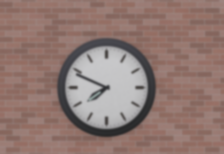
7:49
